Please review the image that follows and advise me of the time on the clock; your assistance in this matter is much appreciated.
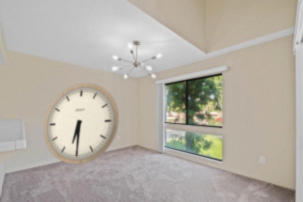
6:30
